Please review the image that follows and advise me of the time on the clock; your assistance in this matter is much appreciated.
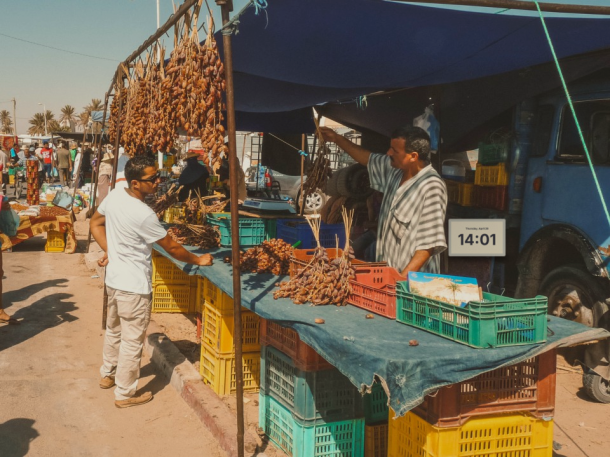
14:01
